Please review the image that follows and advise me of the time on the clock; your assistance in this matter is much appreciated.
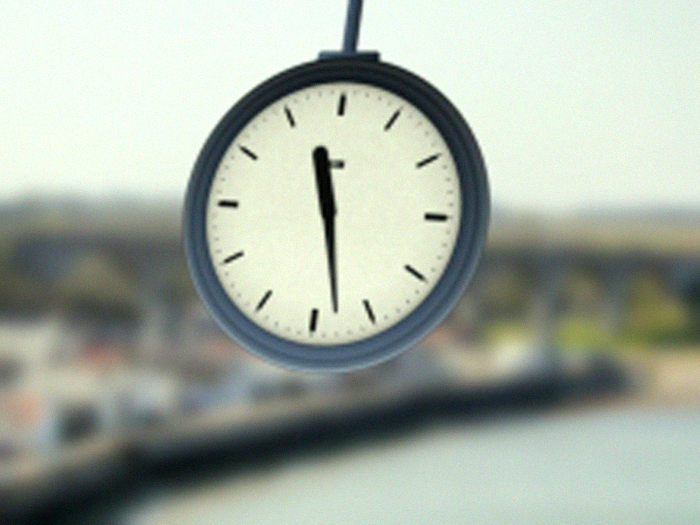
11:28
